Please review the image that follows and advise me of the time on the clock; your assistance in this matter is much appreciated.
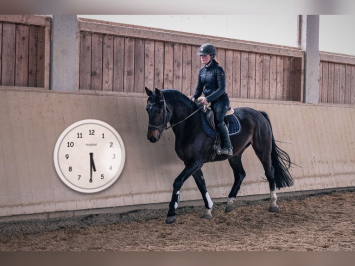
5:30
